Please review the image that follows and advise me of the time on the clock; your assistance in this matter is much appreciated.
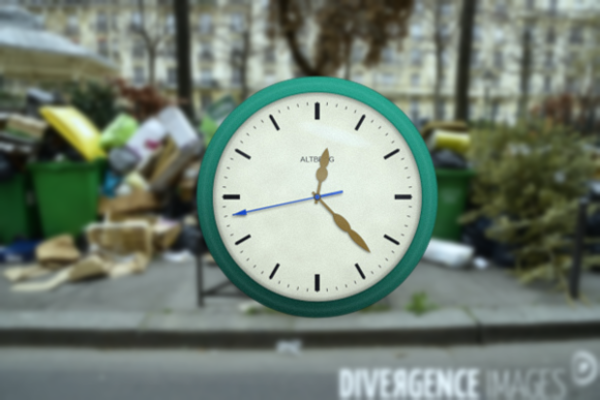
12:22:43
